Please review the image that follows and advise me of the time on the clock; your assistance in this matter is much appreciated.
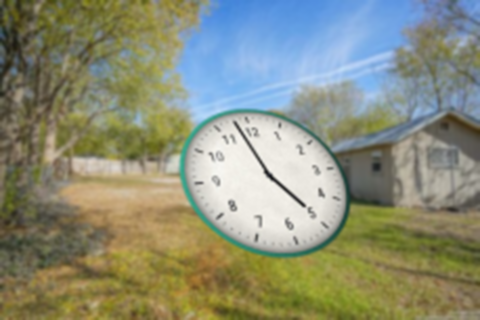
4:58
